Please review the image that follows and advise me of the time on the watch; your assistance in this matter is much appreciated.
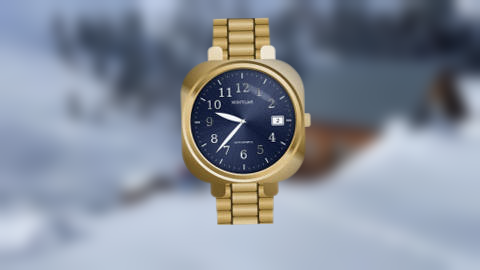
9:37
